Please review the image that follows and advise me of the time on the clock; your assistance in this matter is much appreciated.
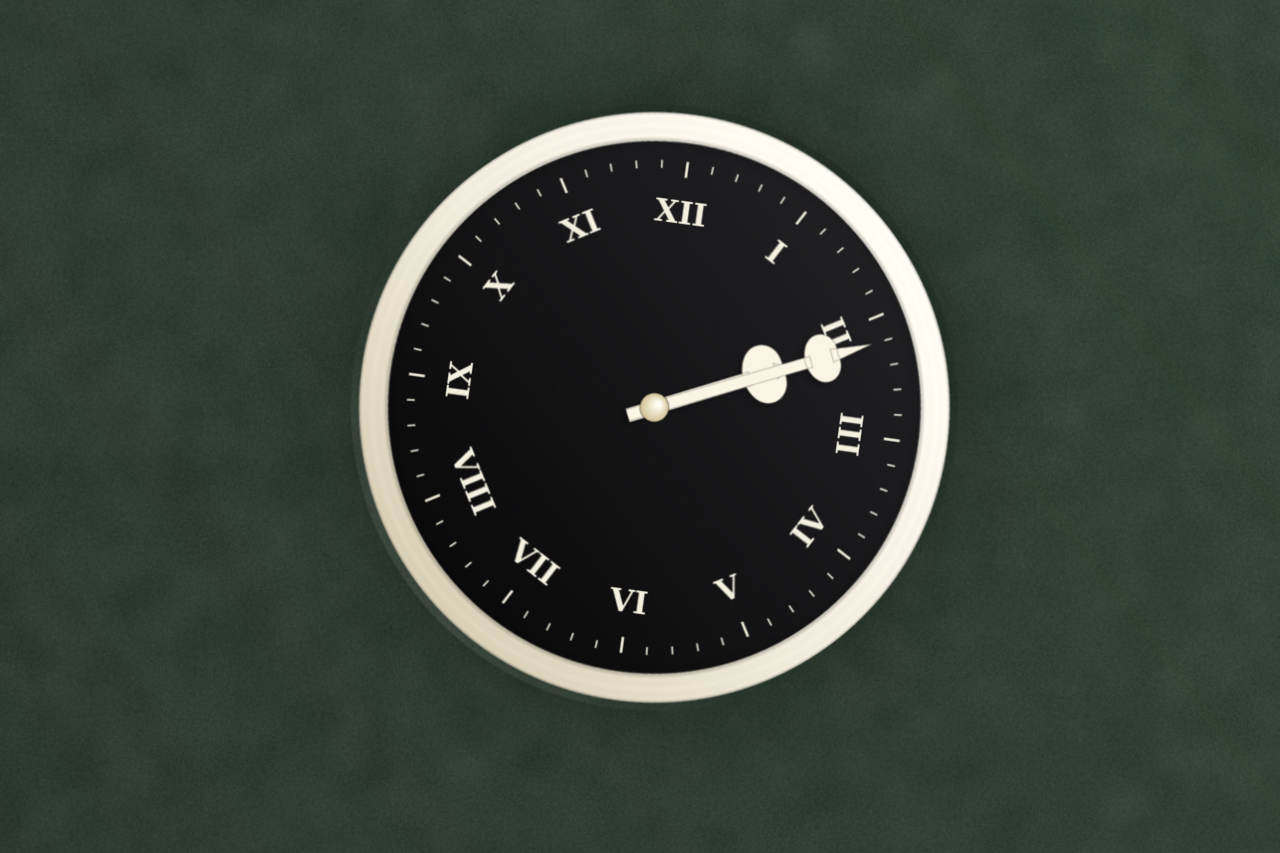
2:11
